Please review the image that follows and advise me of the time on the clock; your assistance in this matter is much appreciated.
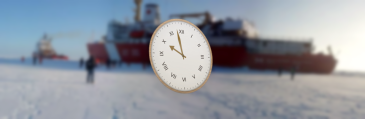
9:58
